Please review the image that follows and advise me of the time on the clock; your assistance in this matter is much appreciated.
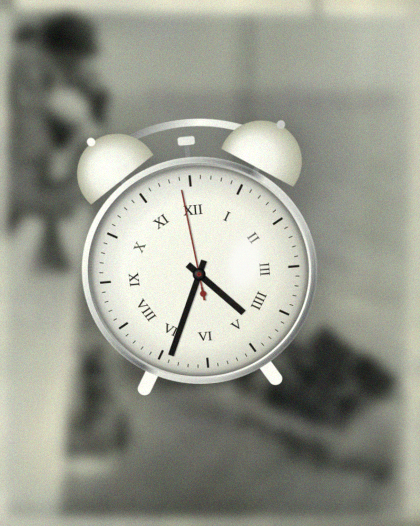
4:33:59
